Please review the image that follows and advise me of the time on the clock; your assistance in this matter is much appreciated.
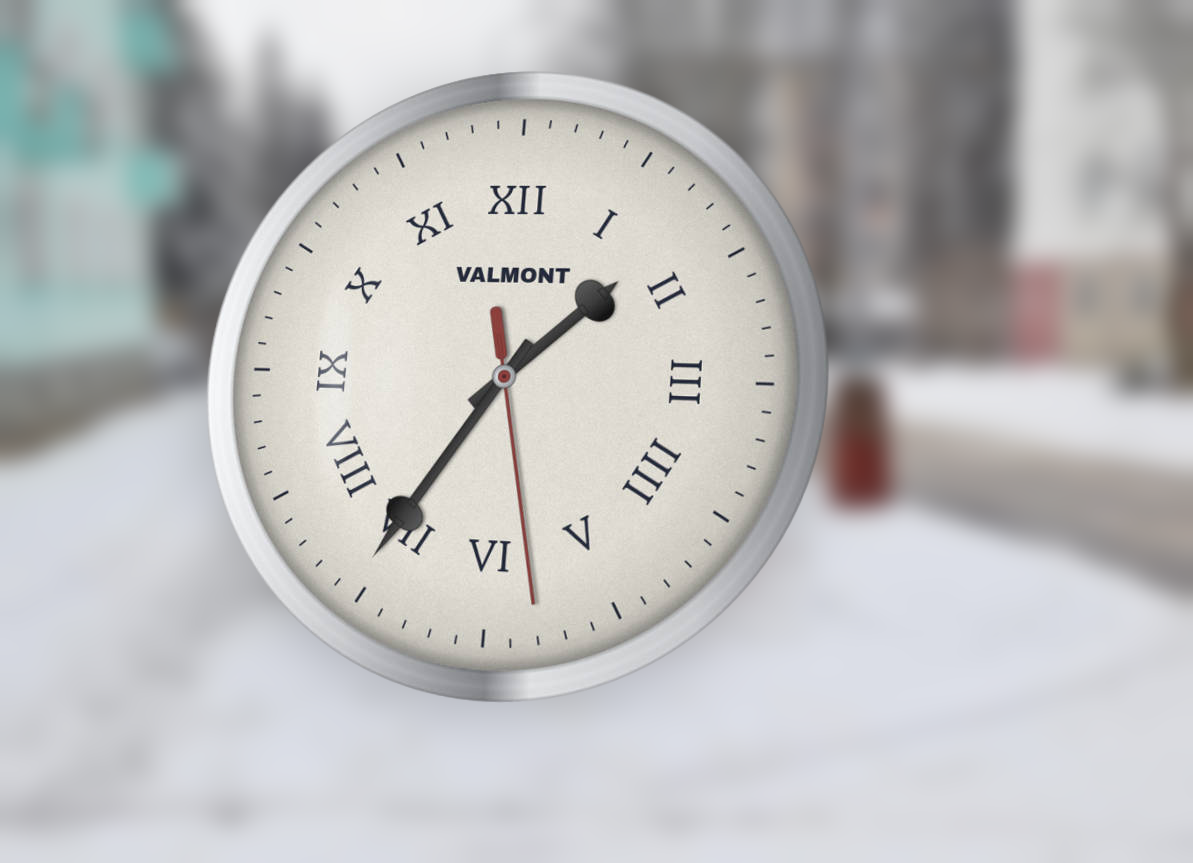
1:35:28
